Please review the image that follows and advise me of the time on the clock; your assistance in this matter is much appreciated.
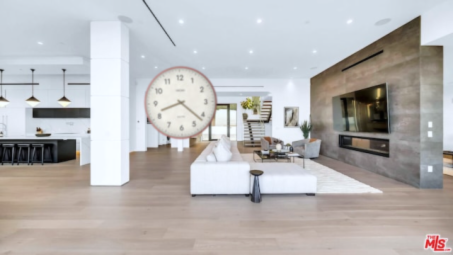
8:22
